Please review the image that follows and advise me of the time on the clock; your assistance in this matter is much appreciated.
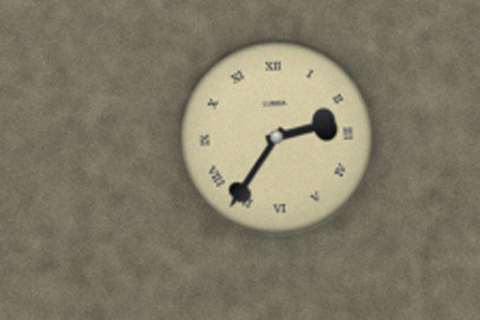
2:36
